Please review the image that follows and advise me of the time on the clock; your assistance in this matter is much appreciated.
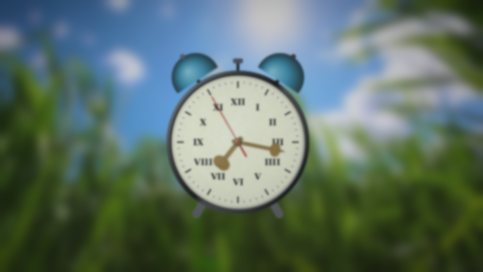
7:16:55
